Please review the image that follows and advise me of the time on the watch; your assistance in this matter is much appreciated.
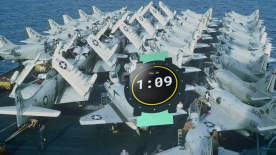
1:09
